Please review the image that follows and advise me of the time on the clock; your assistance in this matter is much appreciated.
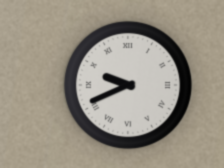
9:41
